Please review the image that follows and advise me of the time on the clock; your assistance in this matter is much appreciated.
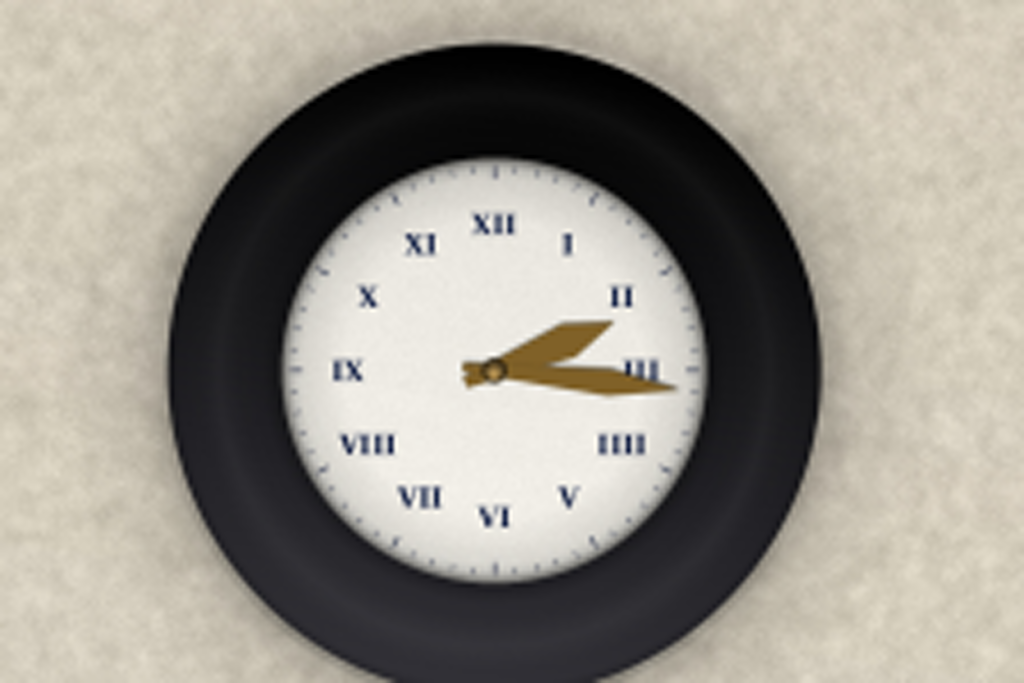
2:16
